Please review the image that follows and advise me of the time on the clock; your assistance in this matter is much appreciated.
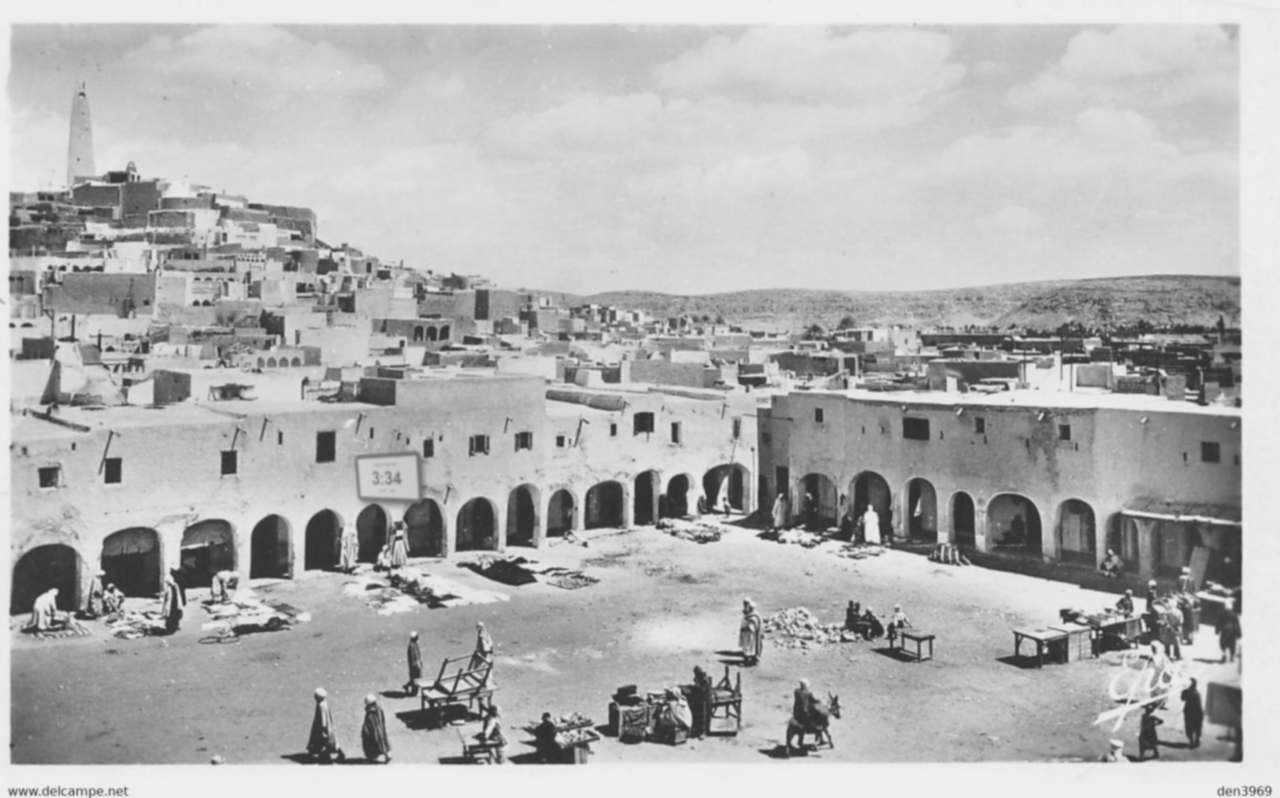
3:34
